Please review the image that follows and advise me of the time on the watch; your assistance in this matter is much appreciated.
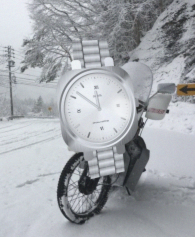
11:52
